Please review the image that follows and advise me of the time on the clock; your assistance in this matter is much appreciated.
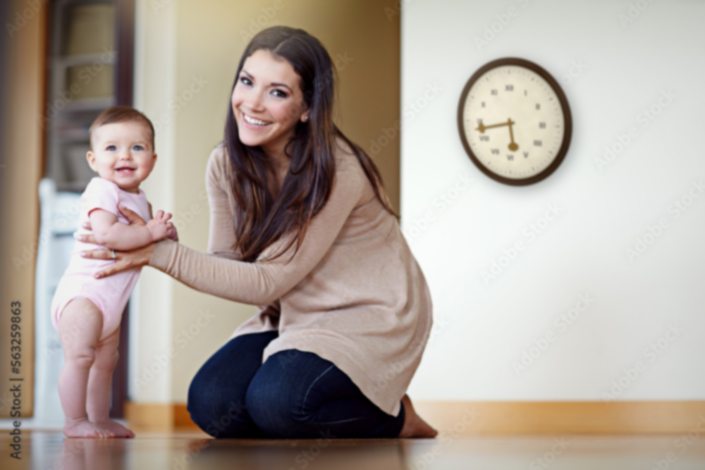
5:43
